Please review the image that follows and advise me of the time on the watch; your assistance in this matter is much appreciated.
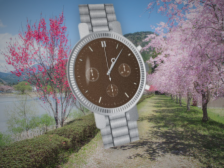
1:07
